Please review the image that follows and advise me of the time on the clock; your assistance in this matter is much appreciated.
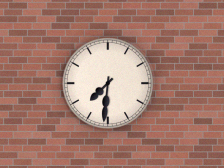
7:31
